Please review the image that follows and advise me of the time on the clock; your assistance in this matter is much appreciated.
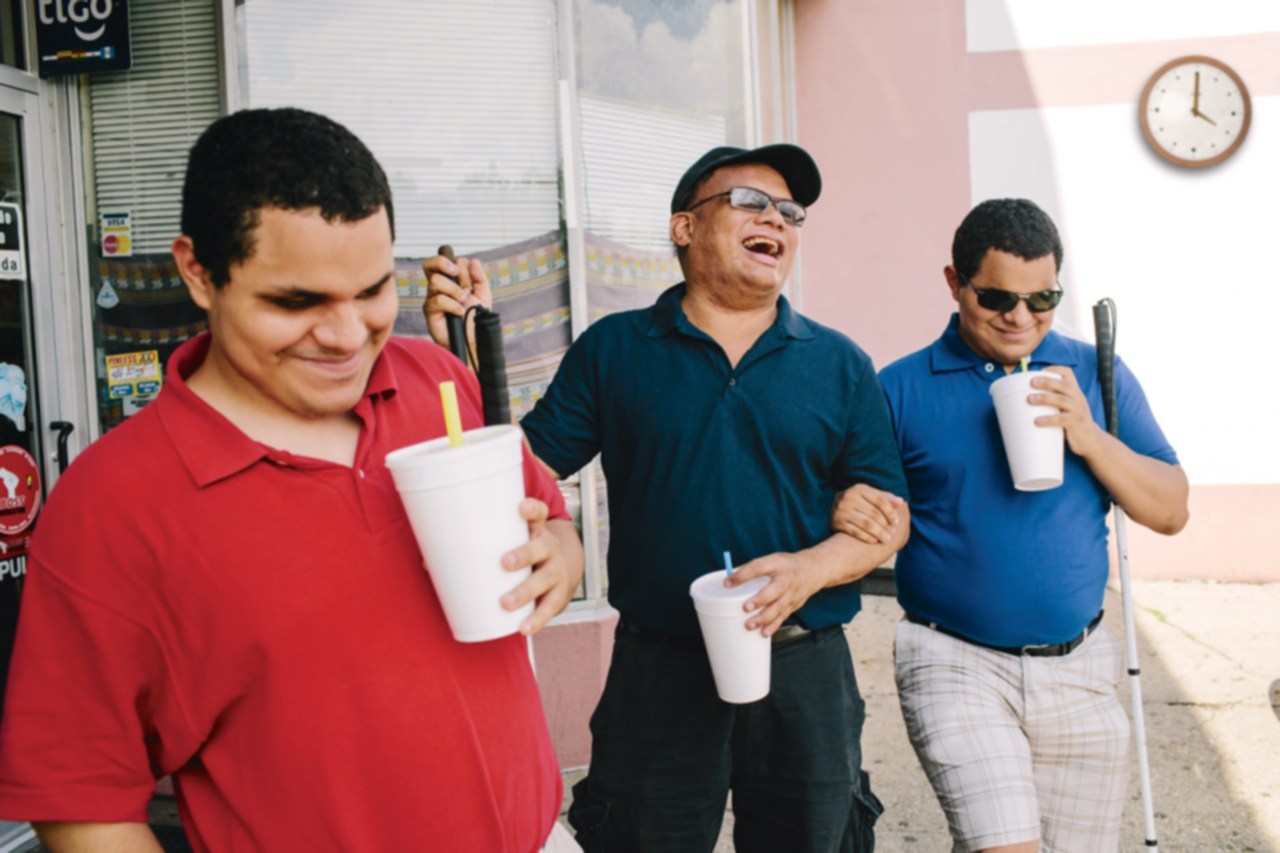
4:00
